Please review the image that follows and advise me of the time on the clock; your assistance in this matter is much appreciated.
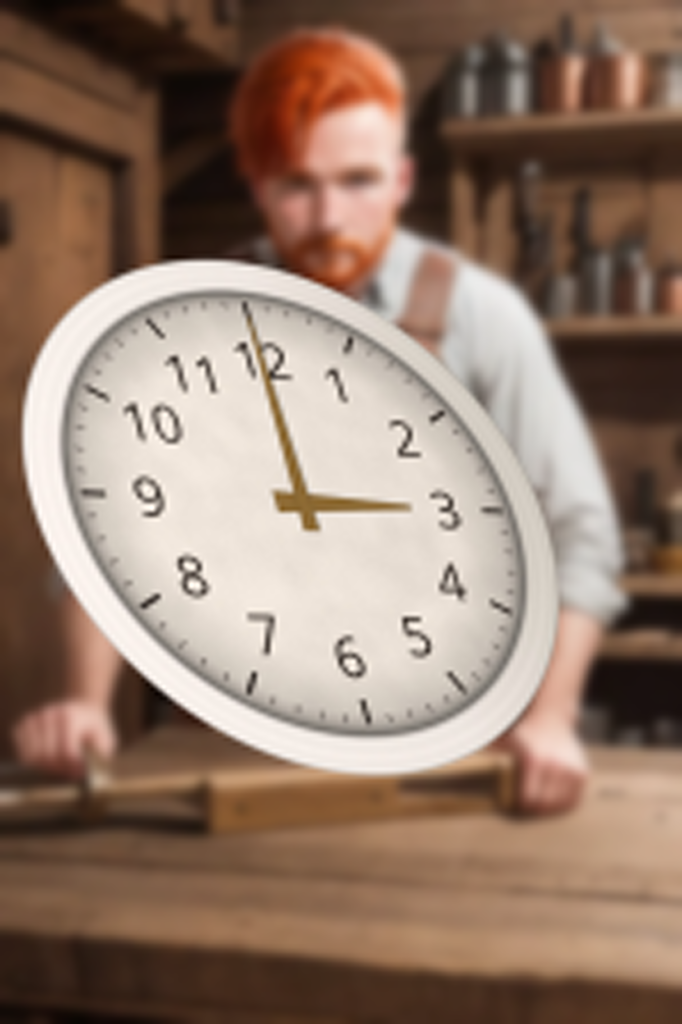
3:00
